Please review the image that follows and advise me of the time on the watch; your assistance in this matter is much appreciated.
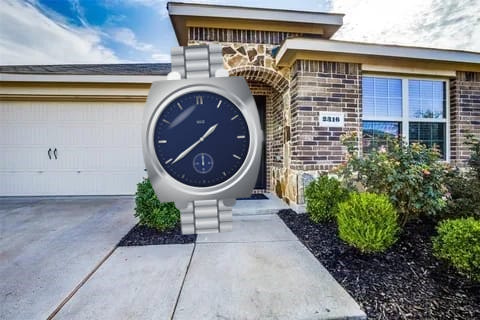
1:39
